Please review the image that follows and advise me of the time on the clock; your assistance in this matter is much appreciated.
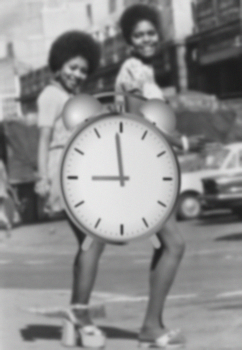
8:59
